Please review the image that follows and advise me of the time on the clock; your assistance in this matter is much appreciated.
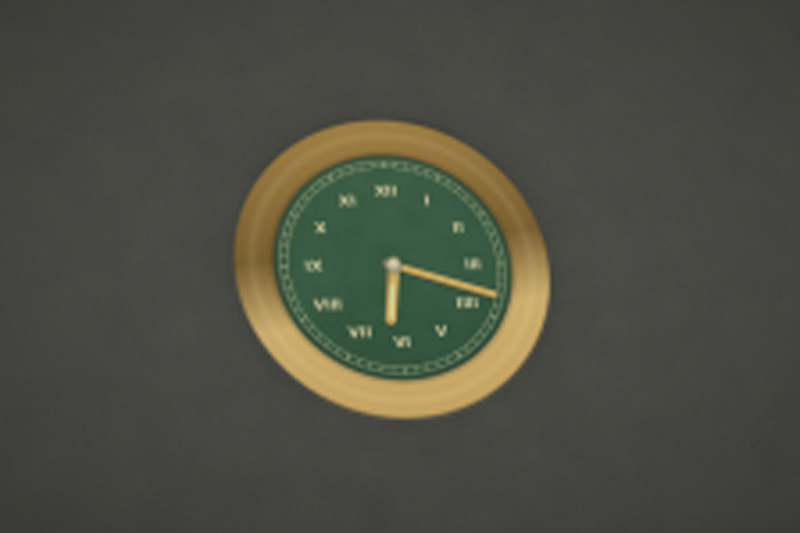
6:18
